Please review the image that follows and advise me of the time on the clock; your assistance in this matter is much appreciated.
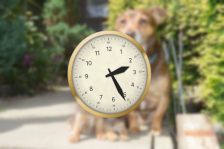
2:26
